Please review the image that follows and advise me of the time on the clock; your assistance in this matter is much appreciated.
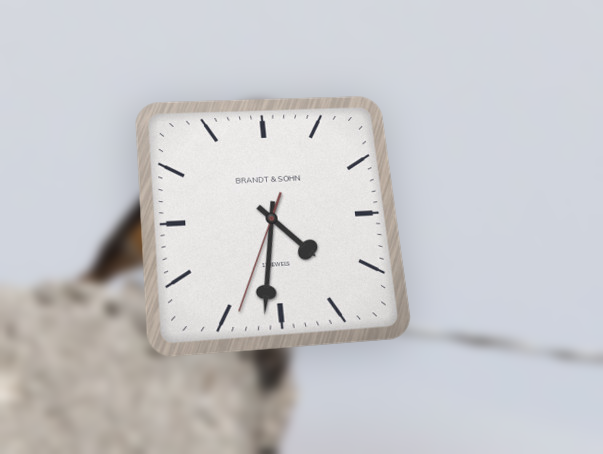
4:31:34
